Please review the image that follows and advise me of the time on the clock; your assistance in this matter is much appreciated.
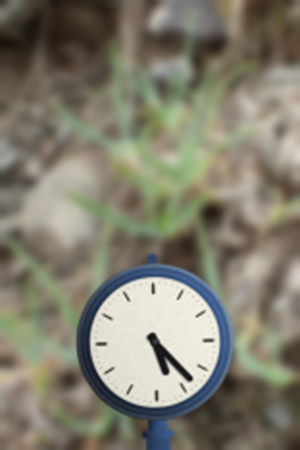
5:23
